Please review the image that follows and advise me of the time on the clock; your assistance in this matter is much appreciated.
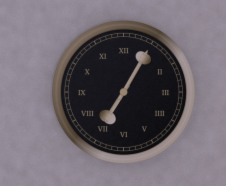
7:05
